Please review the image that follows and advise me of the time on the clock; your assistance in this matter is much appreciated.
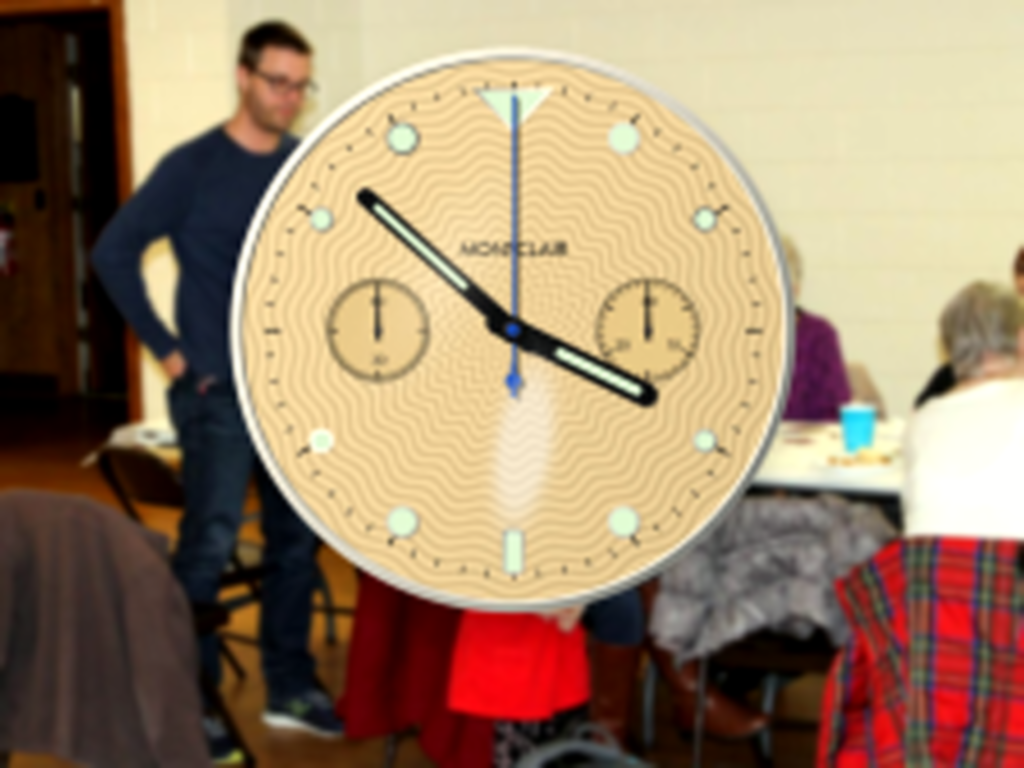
3:52
